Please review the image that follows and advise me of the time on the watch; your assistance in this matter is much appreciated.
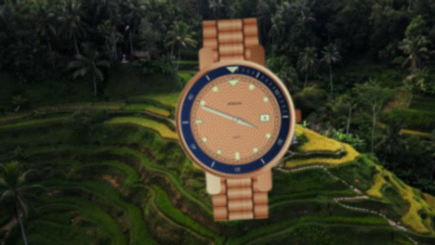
3:49
